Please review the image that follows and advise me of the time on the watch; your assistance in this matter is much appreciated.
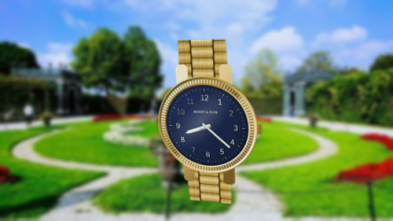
8:22
